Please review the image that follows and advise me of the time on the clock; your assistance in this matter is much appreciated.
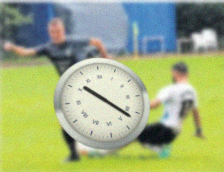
10:22
